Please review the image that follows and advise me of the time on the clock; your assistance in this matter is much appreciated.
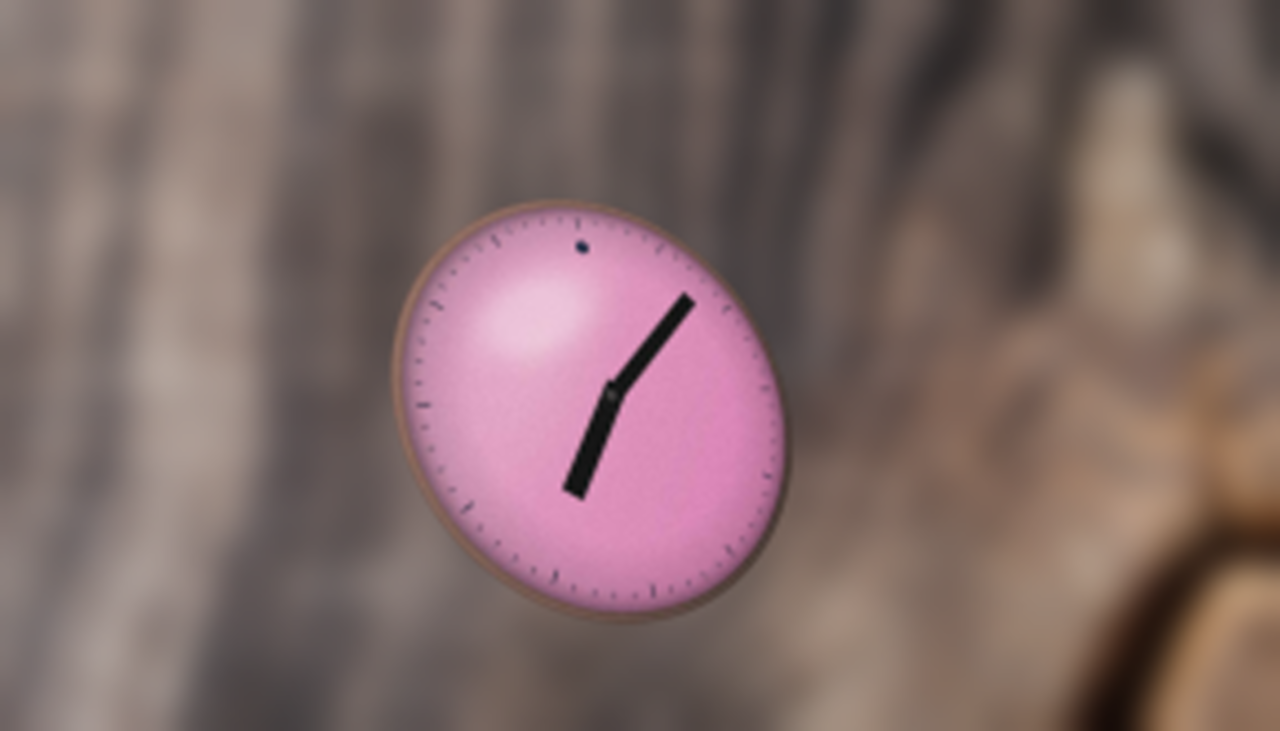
7:08
